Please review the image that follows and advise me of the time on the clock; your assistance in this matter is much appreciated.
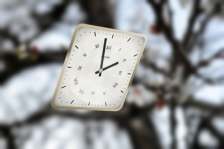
1:58
